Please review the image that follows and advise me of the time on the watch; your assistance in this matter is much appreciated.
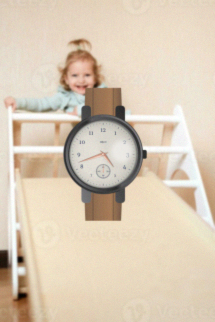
4:42
